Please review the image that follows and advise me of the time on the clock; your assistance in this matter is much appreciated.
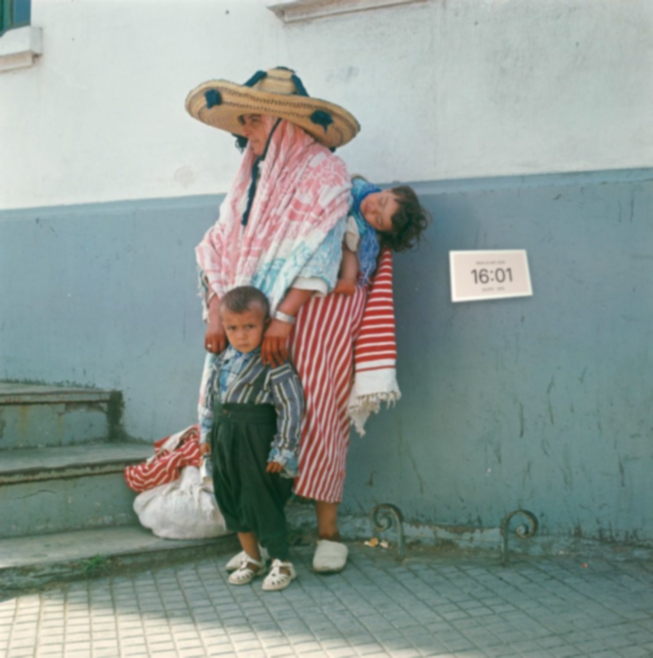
16:01
